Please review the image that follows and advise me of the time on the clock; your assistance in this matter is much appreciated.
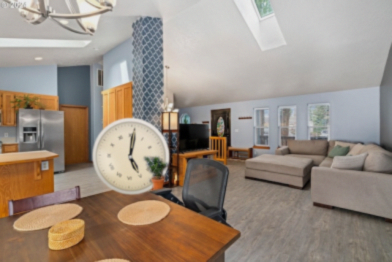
5:01
